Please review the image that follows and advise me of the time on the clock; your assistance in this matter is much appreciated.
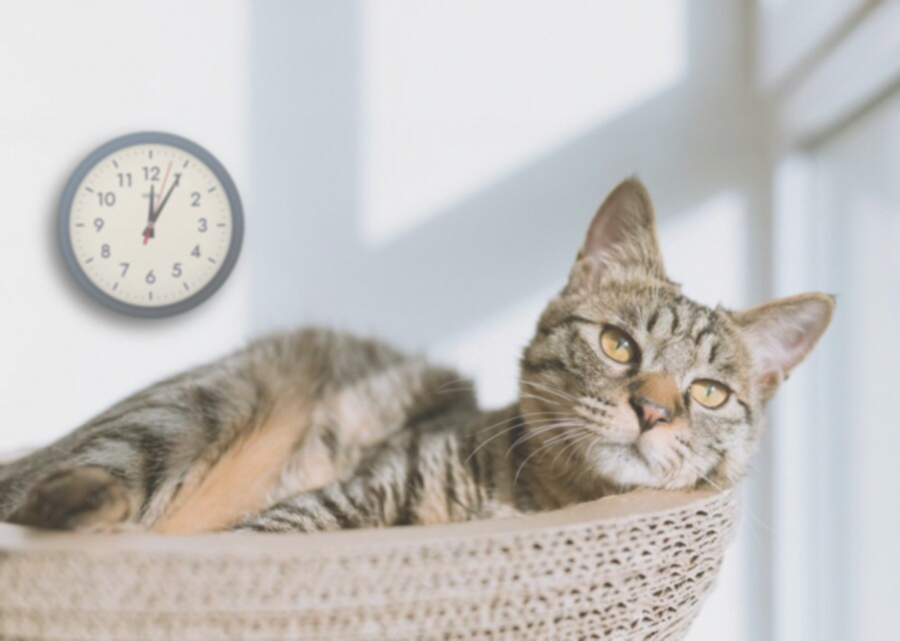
12:05:03
